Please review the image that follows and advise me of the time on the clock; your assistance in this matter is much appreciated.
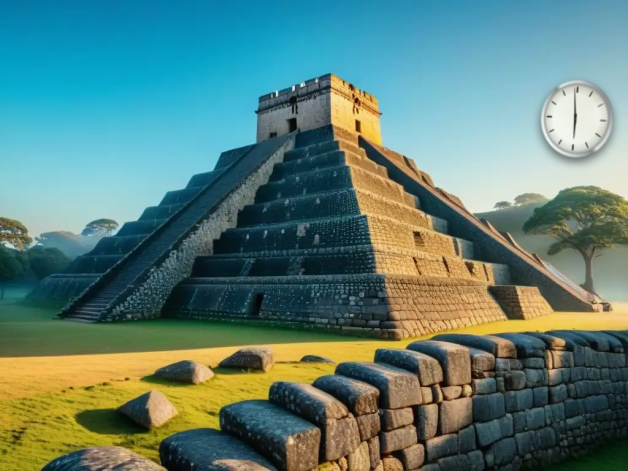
5:59
